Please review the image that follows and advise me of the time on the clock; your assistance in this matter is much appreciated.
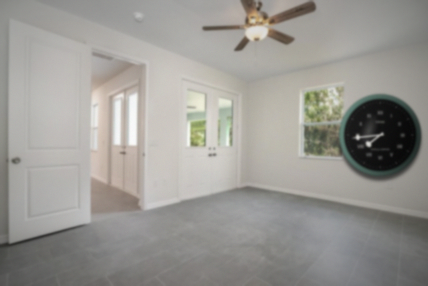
7:44
